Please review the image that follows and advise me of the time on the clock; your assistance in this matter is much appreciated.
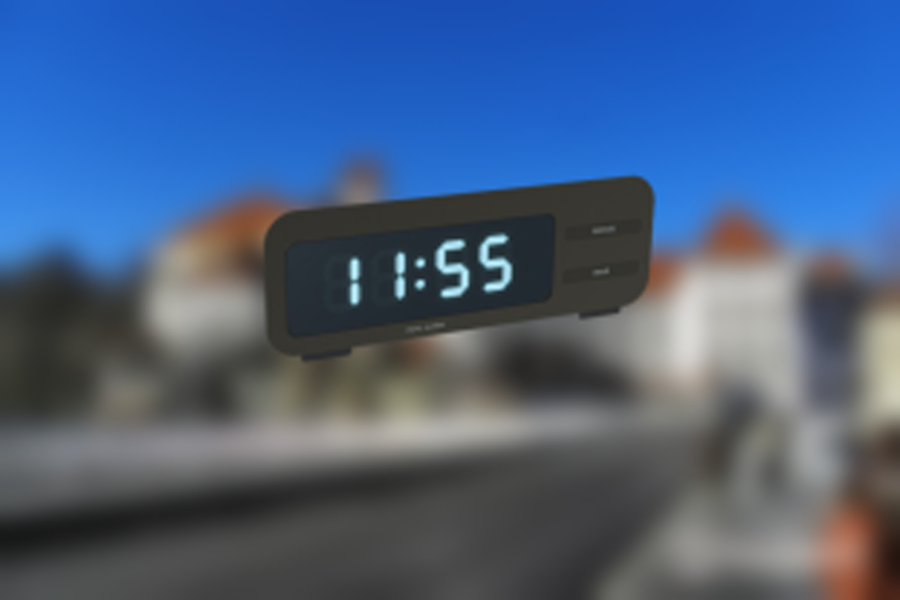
11:55
